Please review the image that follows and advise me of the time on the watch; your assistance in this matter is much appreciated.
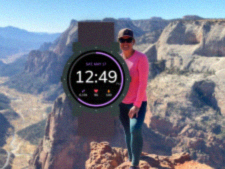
12:49
